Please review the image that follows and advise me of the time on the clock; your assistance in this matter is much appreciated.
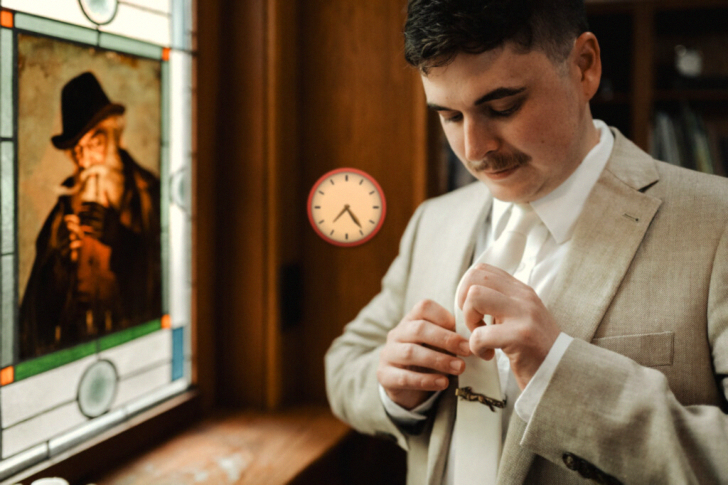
7:24
